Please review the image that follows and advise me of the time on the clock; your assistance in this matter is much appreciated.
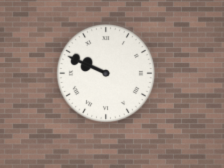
9:49
